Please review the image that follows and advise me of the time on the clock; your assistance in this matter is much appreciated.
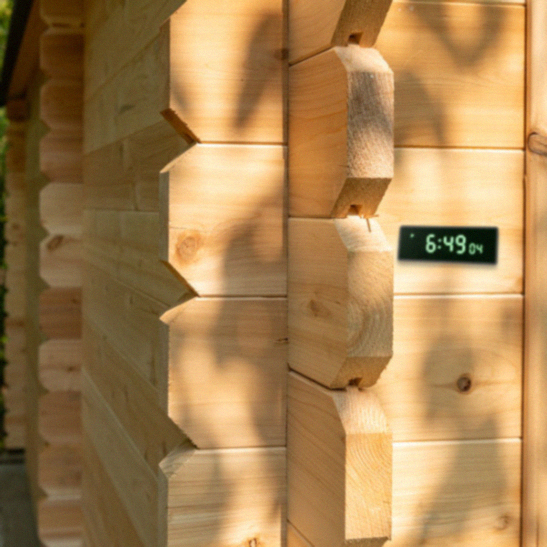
6:49
